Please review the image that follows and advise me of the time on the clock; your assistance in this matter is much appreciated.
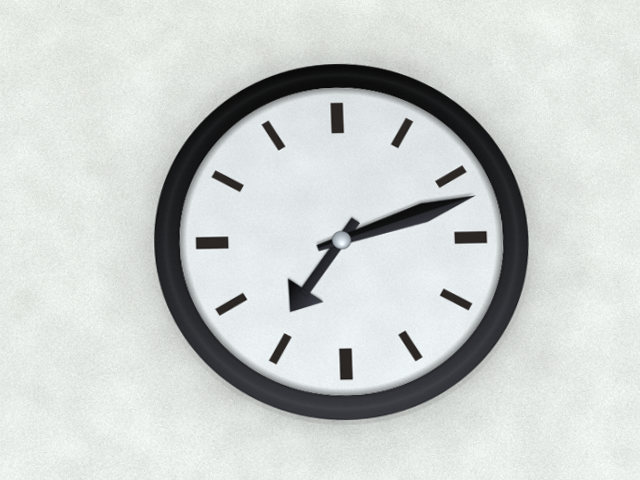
7:12
